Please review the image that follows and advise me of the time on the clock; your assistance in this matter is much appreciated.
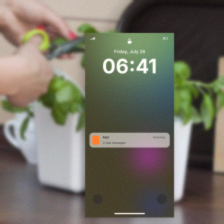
6:41
